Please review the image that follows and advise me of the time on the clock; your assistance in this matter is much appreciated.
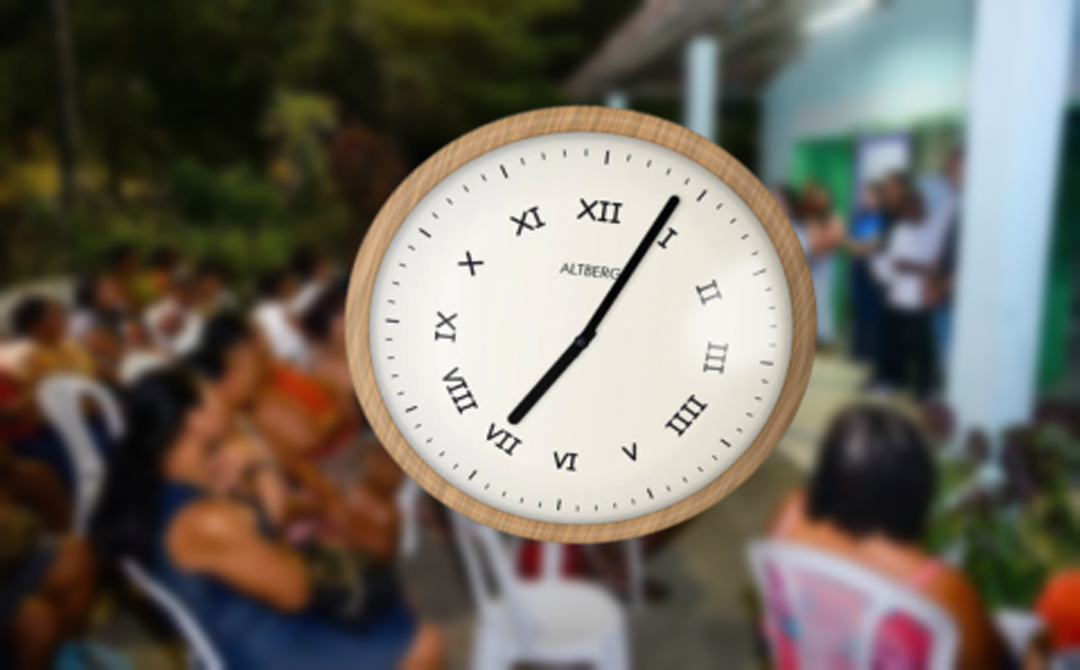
7:04
